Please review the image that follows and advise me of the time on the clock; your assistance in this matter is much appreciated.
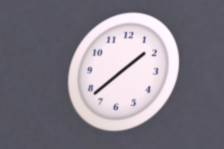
1:38
